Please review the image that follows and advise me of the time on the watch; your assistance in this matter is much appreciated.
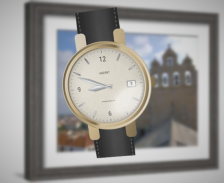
8:49
